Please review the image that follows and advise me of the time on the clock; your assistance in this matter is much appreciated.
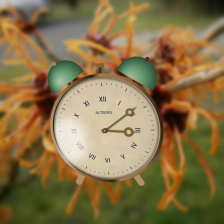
3:09
